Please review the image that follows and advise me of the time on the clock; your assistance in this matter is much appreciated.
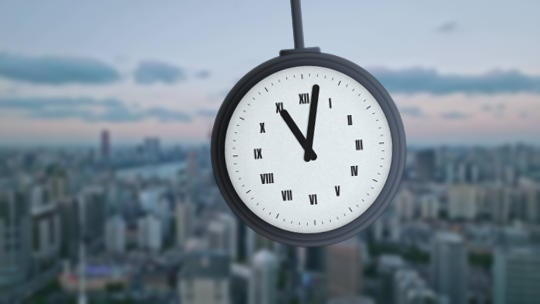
11:02
